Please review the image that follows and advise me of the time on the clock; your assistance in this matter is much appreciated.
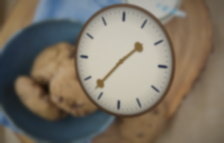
1:37
